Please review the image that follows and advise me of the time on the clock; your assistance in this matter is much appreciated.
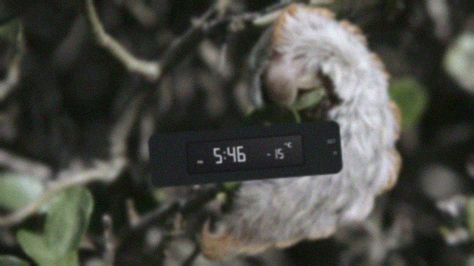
5:46
